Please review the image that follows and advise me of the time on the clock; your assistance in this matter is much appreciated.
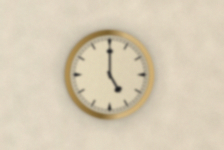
5:00
